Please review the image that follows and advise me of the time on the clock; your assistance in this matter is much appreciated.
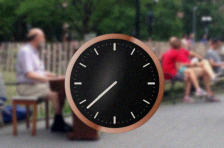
7:38
